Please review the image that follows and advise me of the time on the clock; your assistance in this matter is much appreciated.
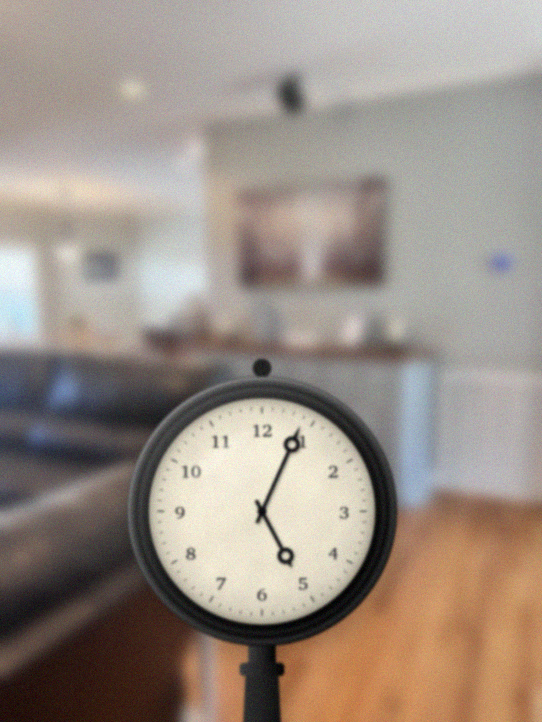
5:04
